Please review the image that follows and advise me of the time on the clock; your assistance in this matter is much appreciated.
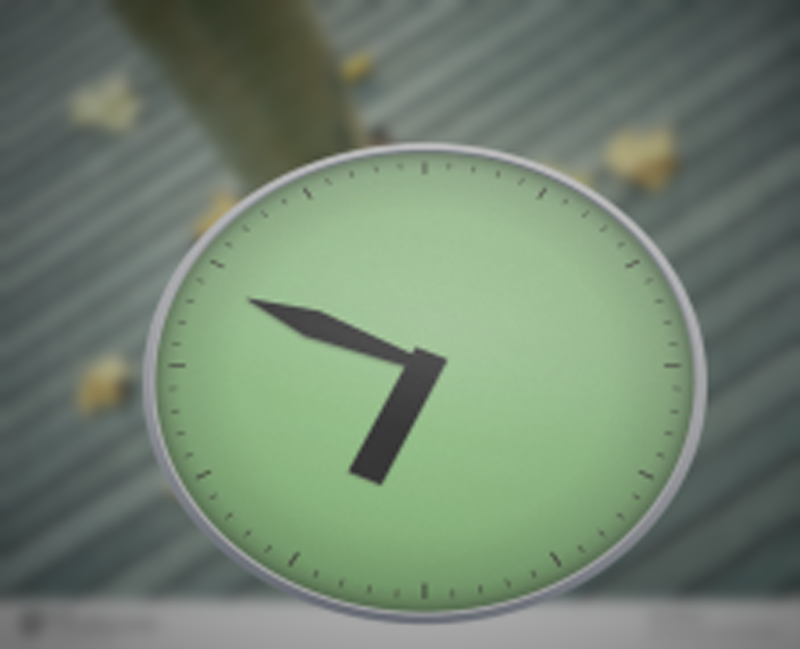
6:49
